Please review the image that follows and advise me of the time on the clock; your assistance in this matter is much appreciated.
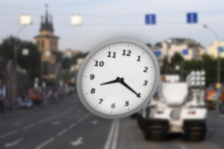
8:20
